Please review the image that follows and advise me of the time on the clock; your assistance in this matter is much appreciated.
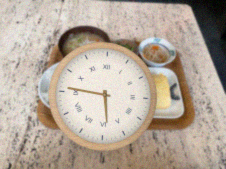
5:46
